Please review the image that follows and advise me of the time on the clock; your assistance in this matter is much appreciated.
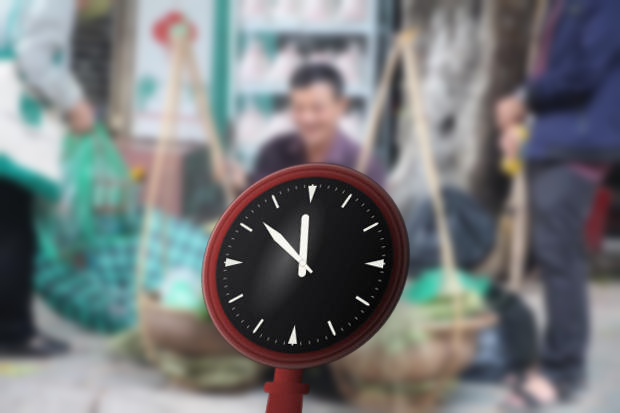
11:52
